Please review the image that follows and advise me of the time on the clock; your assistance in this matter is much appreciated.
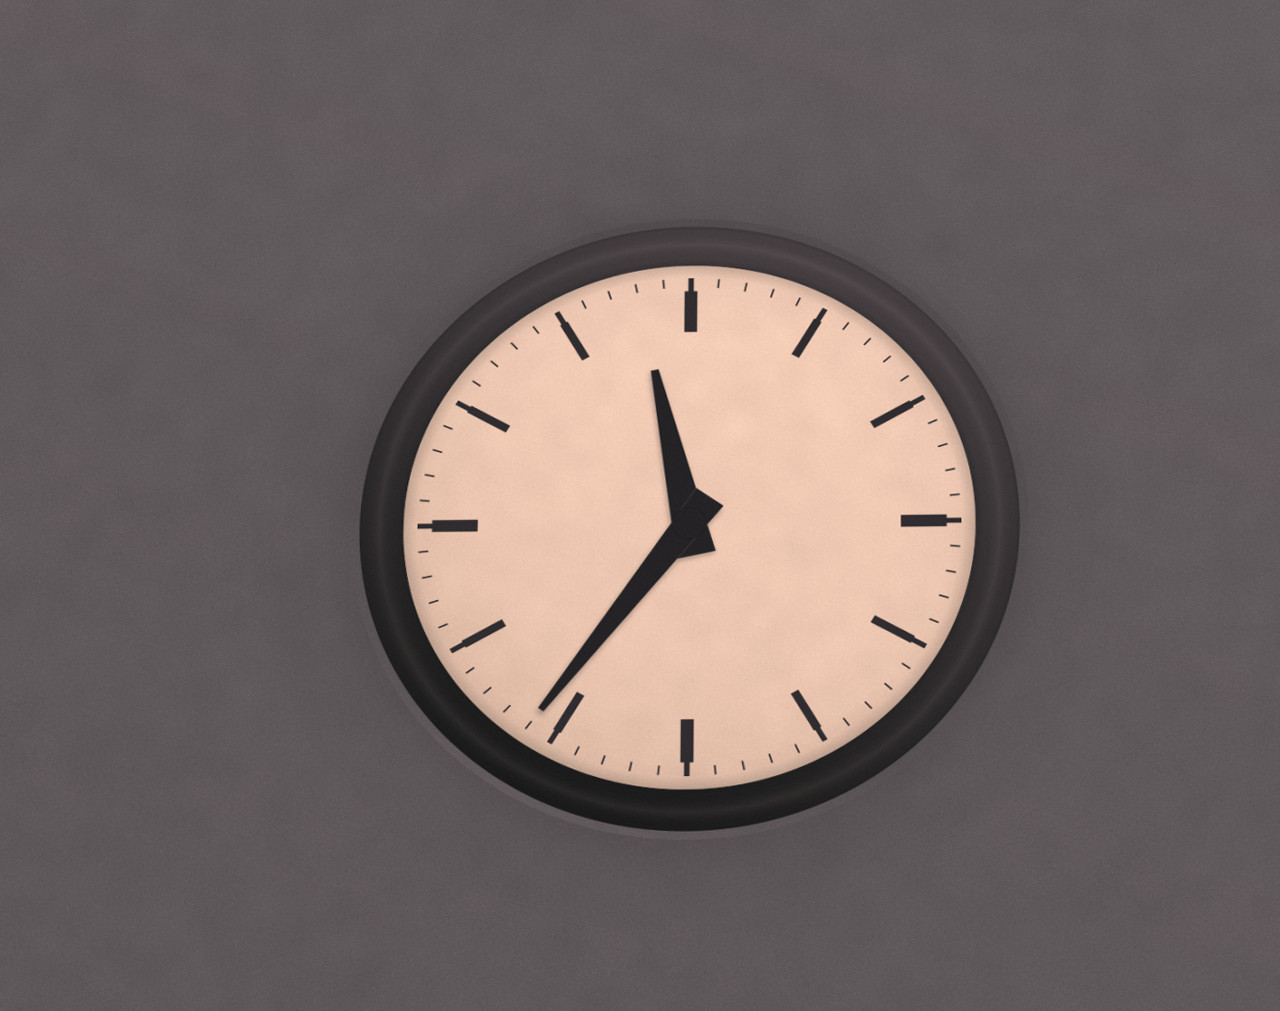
11:36
